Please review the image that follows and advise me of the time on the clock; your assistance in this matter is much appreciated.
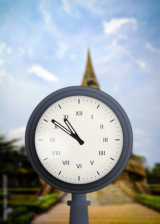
10:51
